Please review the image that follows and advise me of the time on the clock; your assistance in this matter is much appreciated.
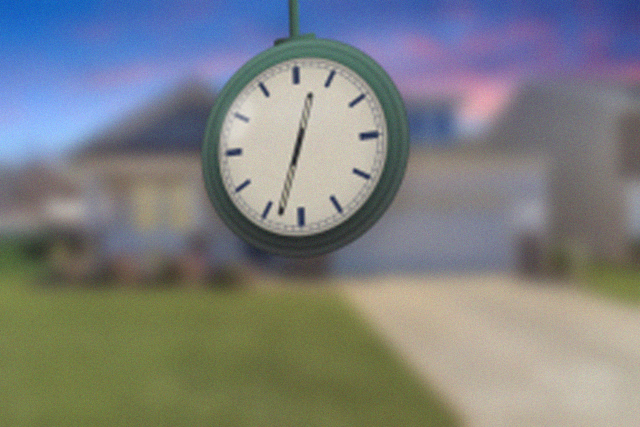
12:33
